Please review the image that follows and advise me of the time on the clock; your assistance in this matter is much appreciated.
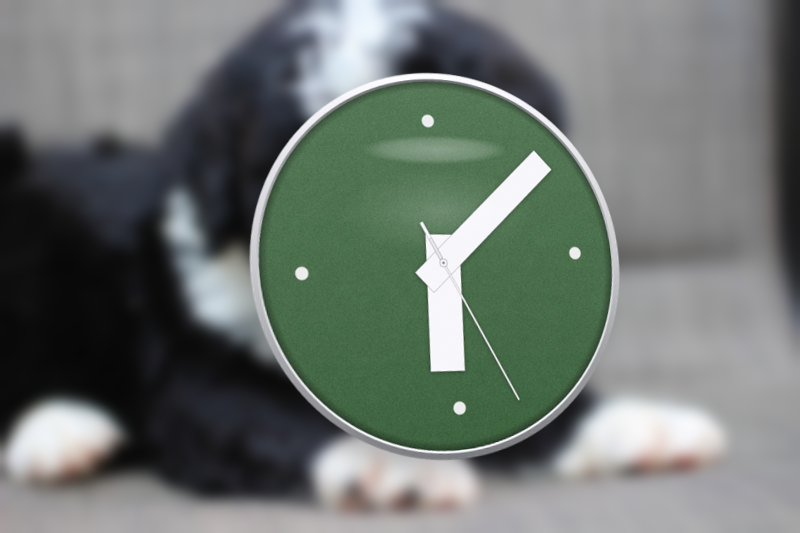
6:08:26
